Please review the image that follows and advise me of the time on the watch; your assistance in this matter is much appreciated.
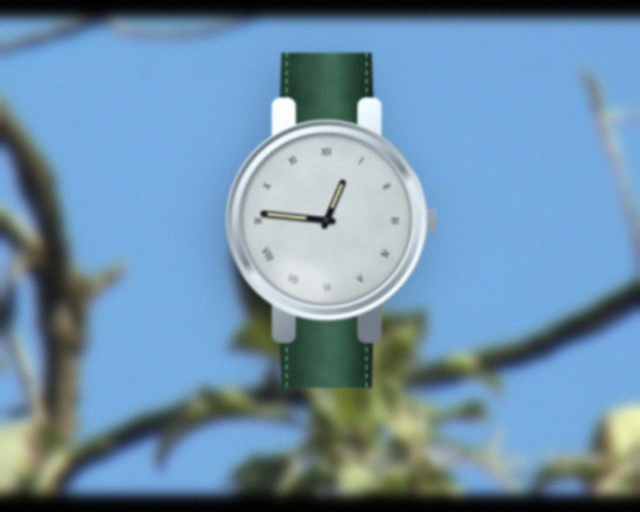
12:46
